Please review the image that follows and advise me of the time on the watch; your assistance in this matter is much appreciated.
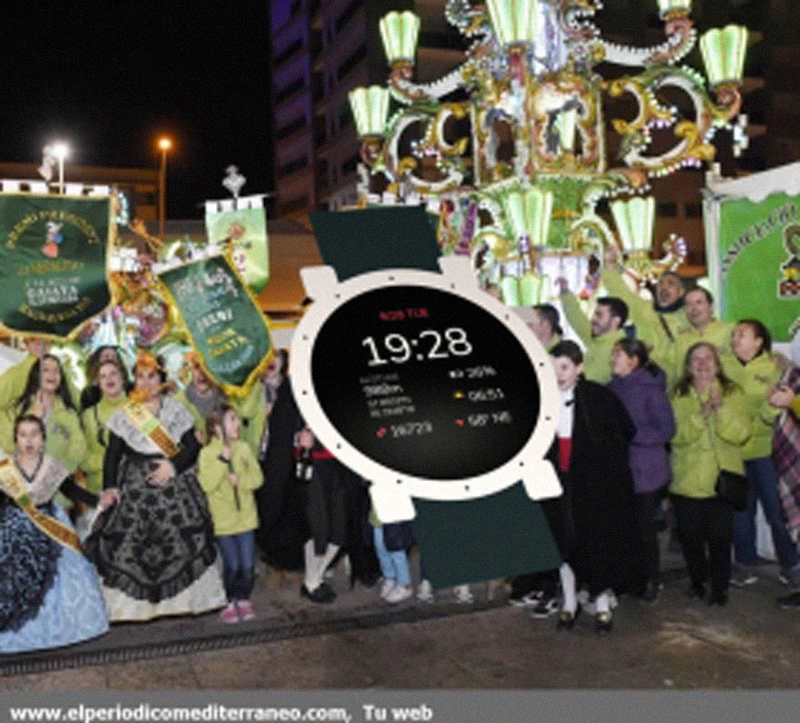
19:28
